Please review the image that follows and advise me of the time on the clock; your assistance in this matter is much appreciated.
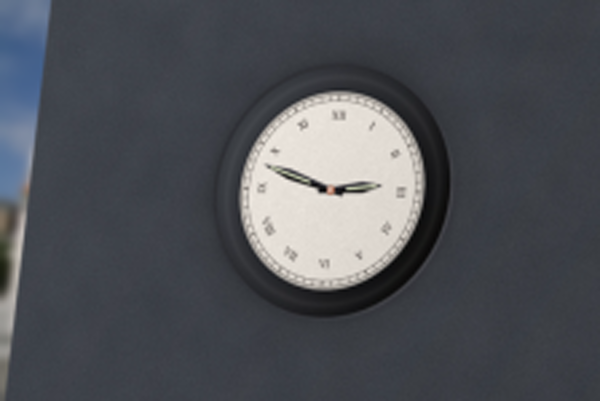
2:48
